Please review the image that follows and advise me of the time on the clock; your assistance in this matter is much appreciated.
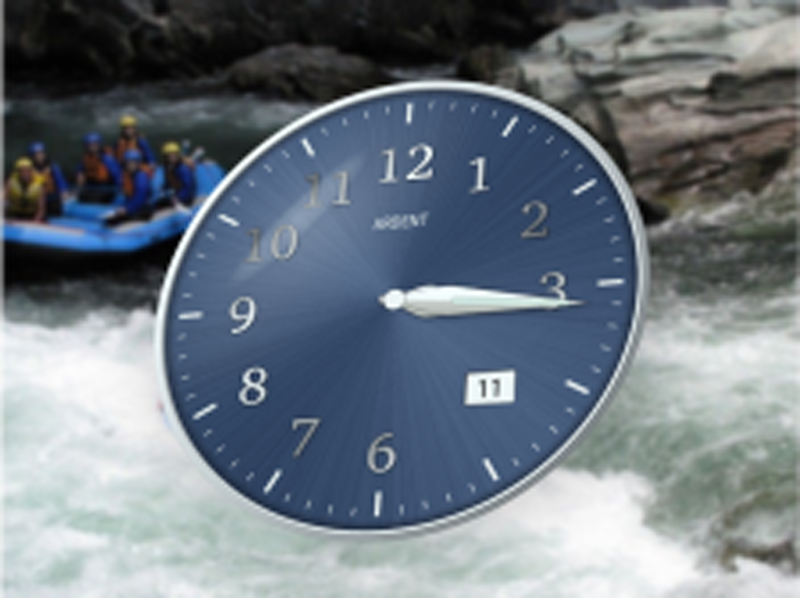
3:16
